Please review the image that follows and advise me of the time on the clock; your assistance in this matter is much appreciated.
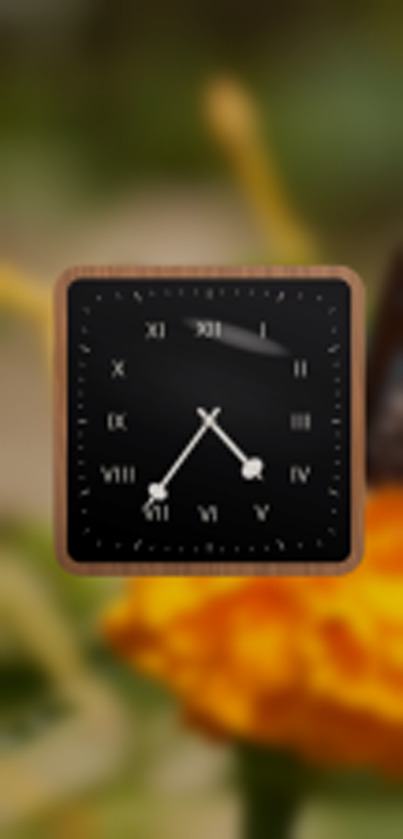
4:36
